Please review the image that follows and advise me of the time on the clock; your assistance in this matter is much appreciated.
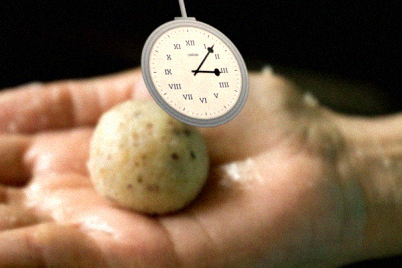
3:07
